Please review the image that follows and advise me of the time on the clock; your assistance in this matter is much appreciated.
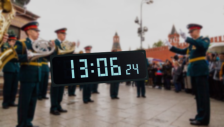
13:06:24
